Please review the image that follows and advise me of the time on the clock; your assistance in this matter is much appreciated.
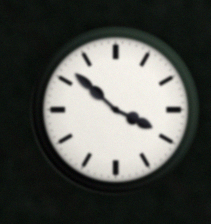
3:52
